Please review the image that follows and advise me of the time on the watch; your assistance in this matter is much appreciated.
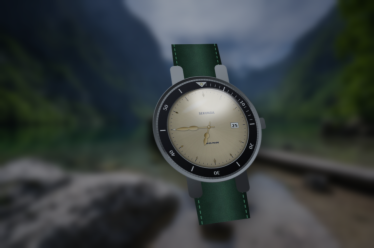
6:45
